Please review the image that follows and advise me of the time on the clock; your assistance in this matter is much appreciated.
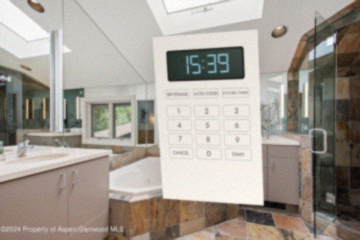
15:39
